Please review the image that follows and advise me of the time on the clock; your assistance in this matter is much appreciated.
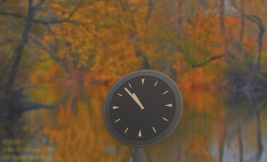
10:53
